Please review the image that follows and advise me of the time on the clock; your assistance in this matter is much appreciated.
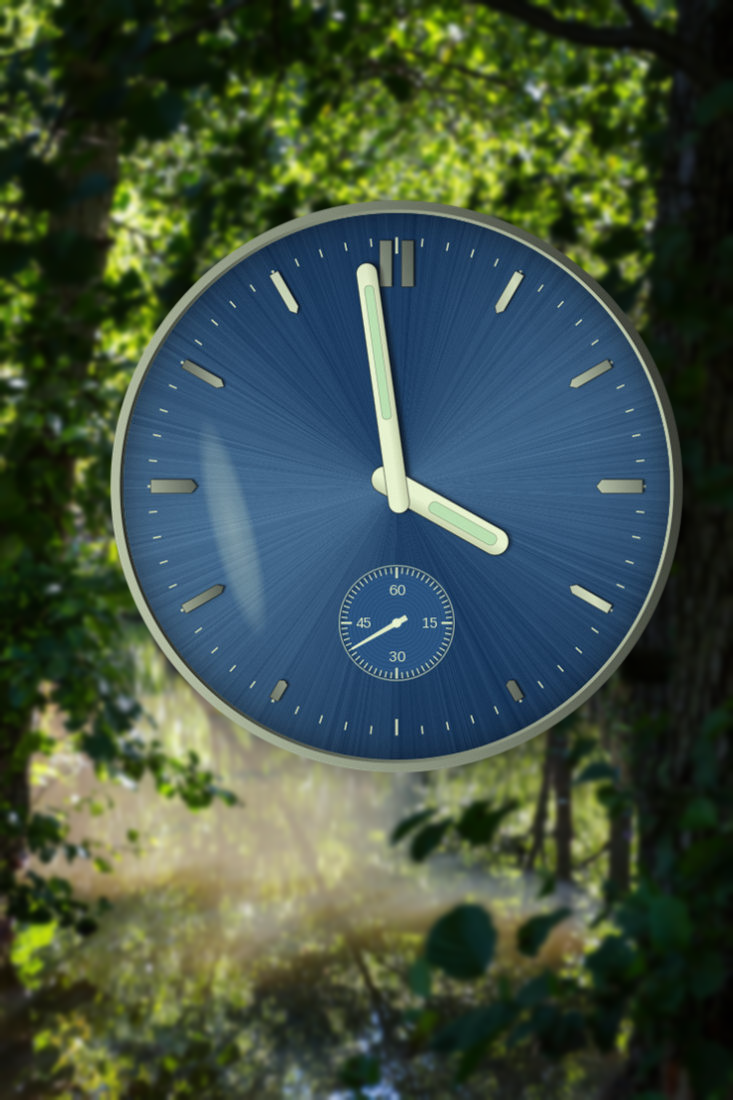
3:58:40
